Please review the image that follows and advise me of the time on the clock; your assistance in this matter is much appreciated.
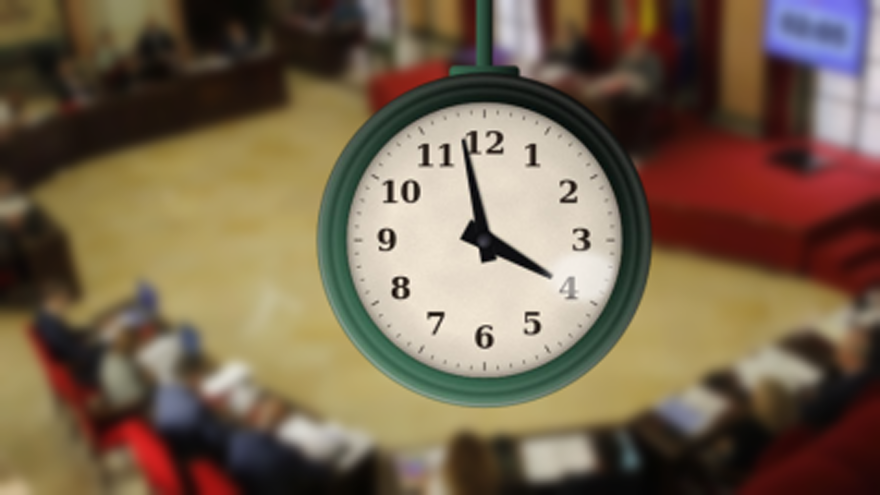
3:58
